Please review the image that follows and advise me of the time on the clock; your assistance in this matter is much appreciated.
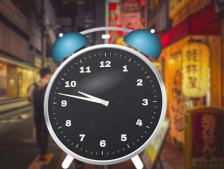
9:47
